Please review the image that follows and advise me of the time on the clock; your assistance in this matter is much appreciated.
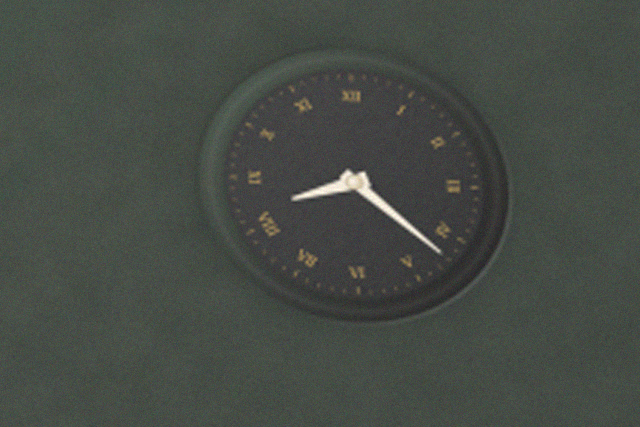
8:22
